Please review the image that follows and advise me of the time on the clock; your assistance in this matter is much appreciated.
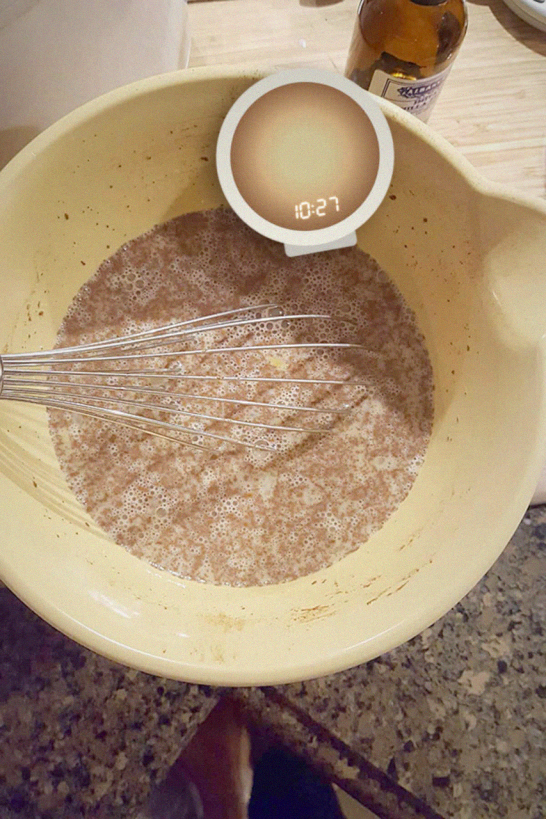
10:27
